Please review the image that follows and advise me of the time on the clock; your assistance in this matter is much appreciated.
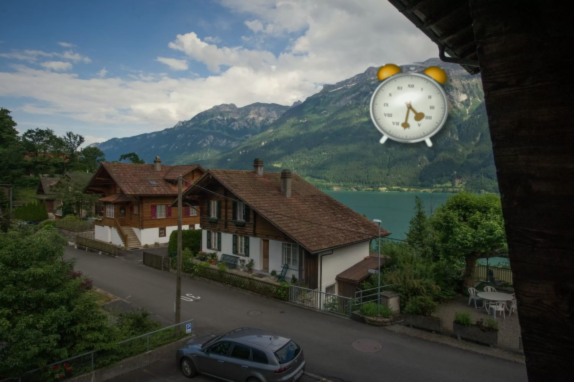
4:31
